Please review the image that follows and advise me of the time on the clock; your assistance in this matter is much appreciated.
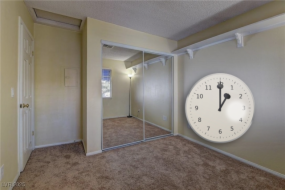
1:00
